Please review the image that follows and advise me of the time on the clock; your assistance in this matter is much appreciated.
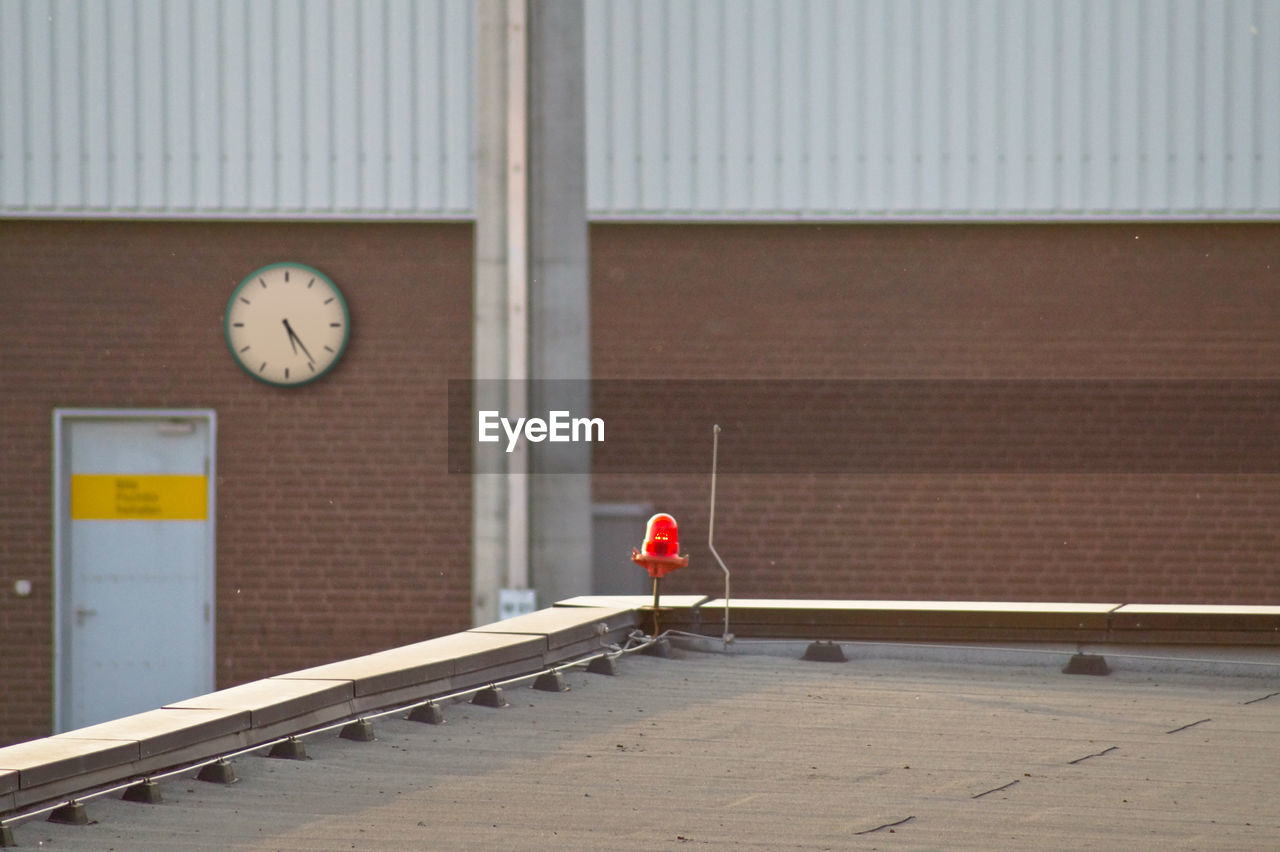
5:24
